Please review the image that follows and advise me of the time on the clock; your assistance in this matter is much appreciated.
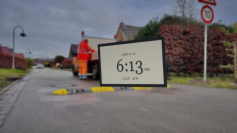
6:13
